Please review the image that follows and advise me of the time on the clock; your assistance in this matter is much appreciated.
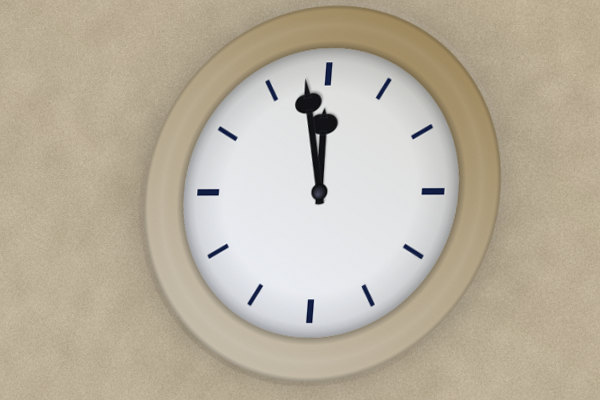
11:58
